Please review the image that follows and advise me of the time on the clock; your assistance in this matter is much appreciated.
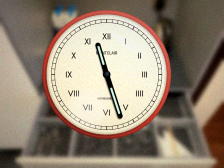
11:27
